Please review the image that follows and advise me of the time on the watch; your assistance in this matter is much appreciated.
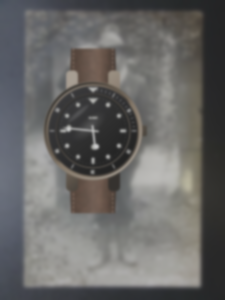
5:46
